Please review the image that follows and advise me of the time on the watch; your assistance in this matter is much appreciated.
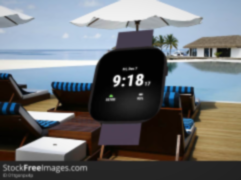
9:18
